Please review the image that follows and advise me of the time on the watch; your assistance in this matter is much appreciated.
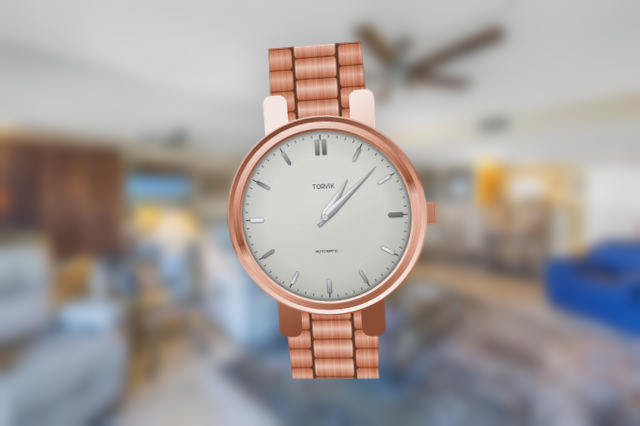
1:08
